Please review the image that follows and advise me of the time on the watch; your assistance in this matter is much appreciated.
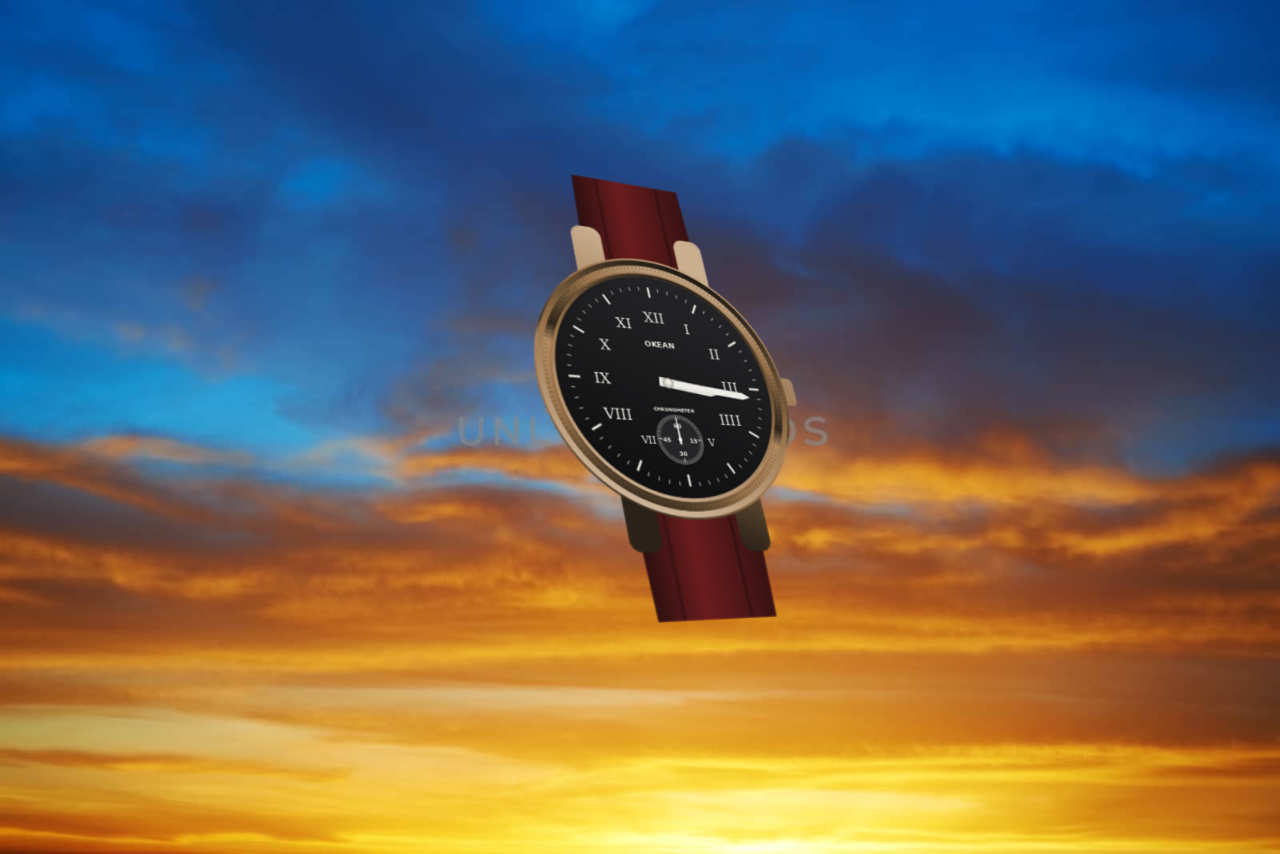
3:16
